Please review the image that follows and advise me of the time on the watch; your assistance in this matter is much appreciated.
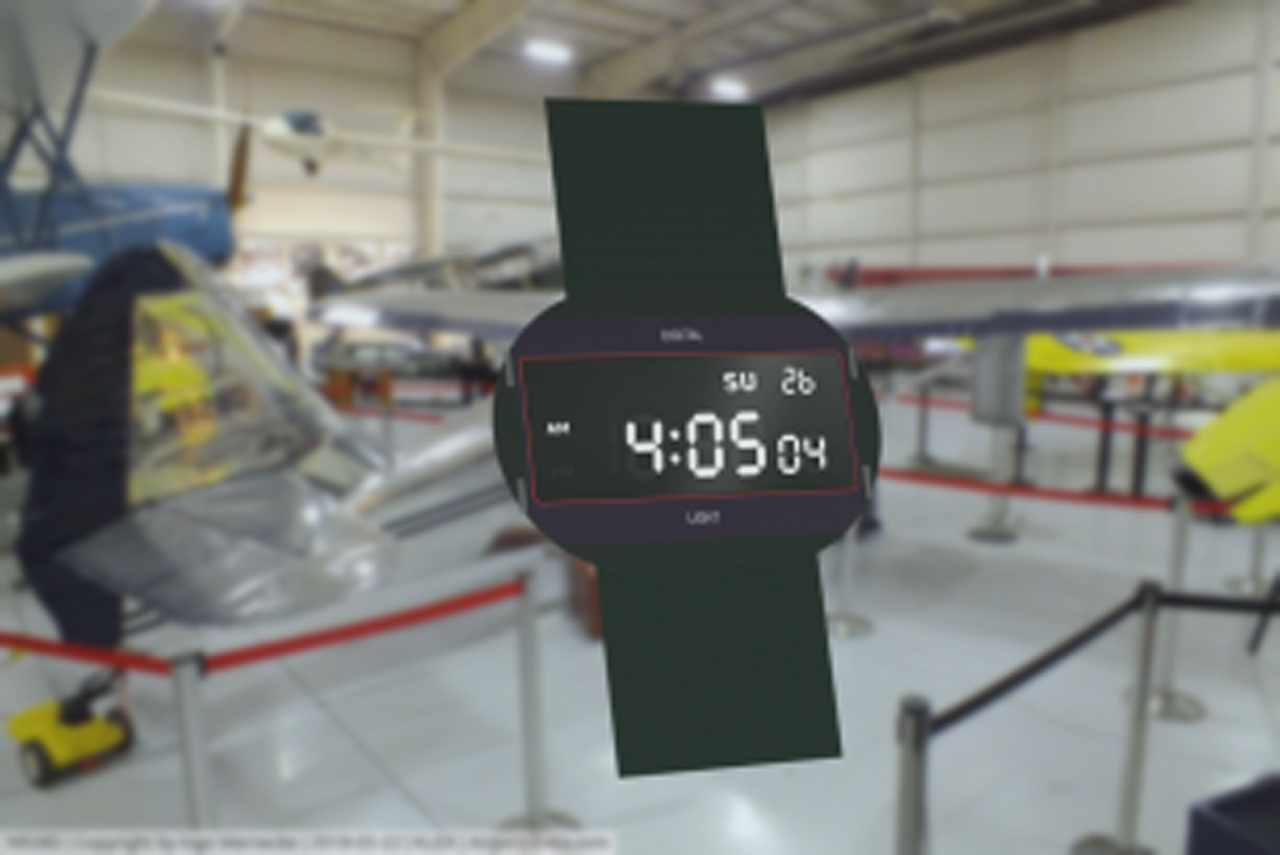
4:05:04
